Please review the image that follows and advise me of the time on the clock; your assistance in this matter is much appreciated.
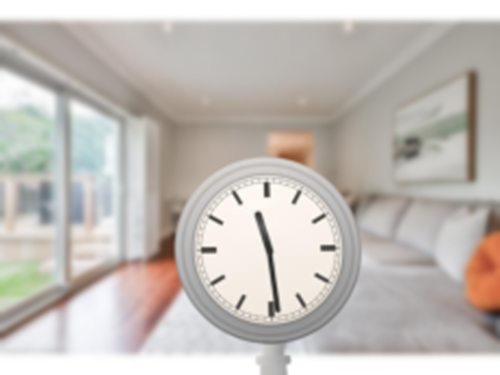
11:29
